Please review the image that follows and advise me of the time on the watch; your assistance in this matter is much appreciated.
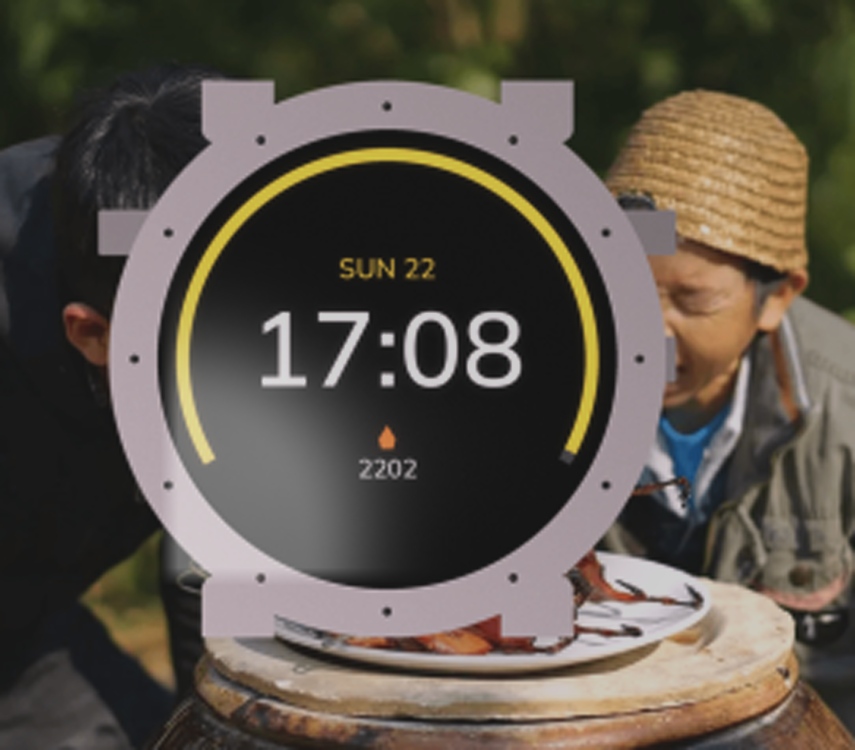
17:08
